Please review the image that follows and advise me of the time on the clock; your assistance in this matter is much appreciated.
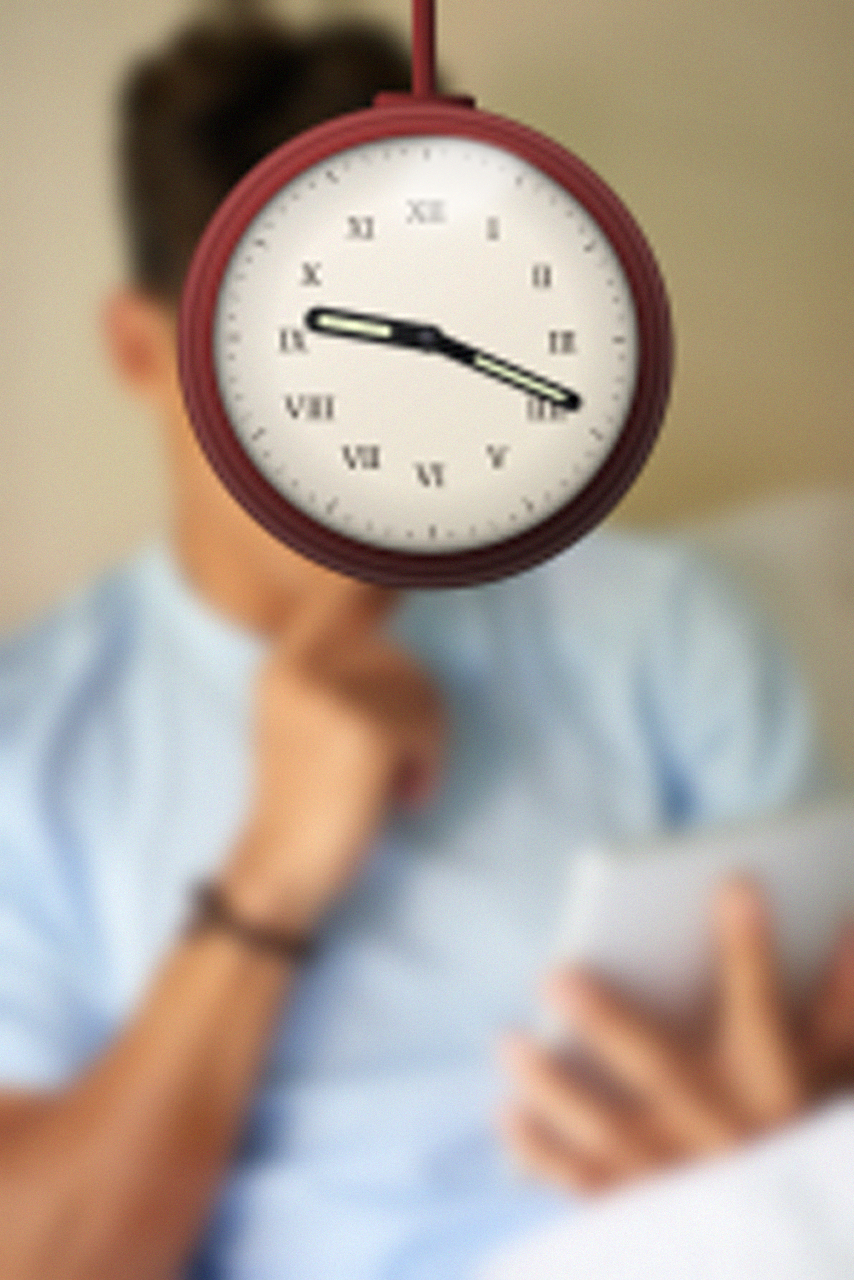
9:19
